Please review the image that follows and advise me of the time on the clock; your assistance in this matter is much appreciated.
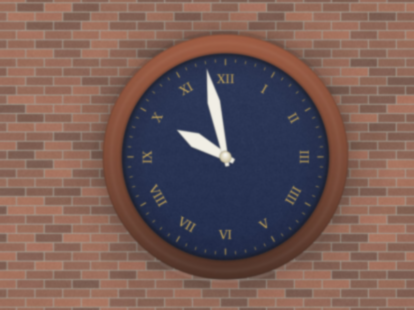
9:58
